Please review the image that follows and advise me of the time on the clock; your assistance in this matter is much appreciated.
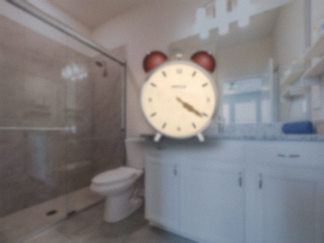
4:21
